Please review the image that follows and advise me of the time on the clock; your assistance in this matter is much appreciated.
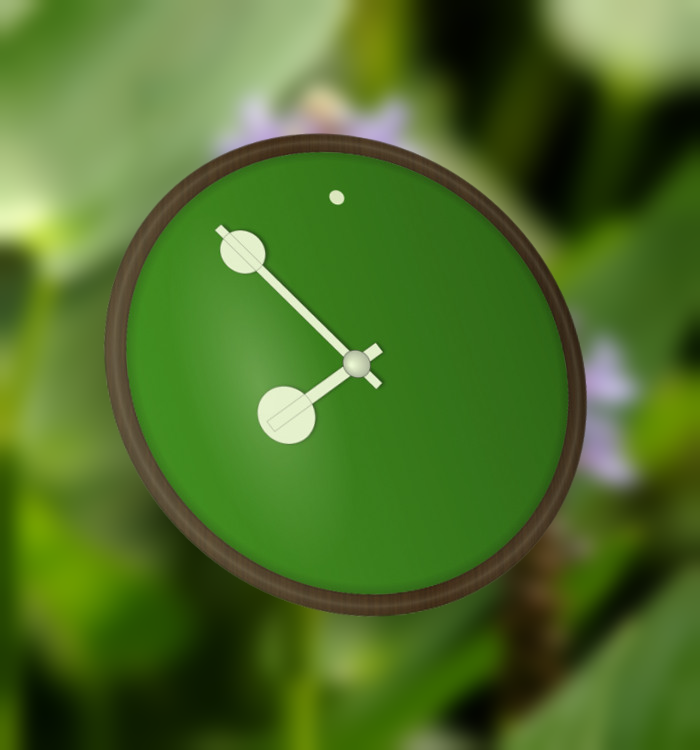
7:53
